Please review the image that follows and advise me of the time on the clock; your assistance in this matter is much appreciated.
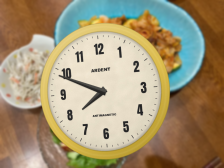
7:49
